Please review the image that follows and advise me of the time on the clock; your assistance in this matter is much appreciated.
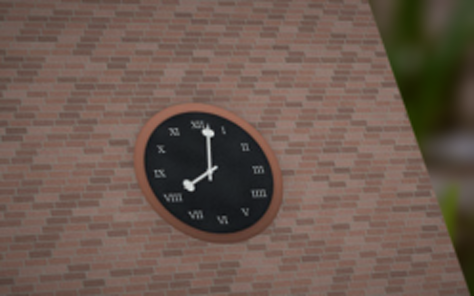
8:02
